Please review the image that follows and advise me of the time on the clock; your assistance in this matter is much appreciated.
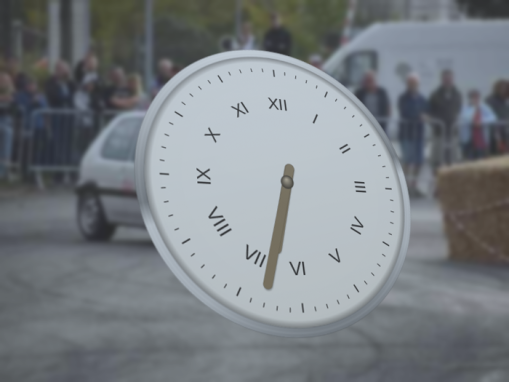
6:33
